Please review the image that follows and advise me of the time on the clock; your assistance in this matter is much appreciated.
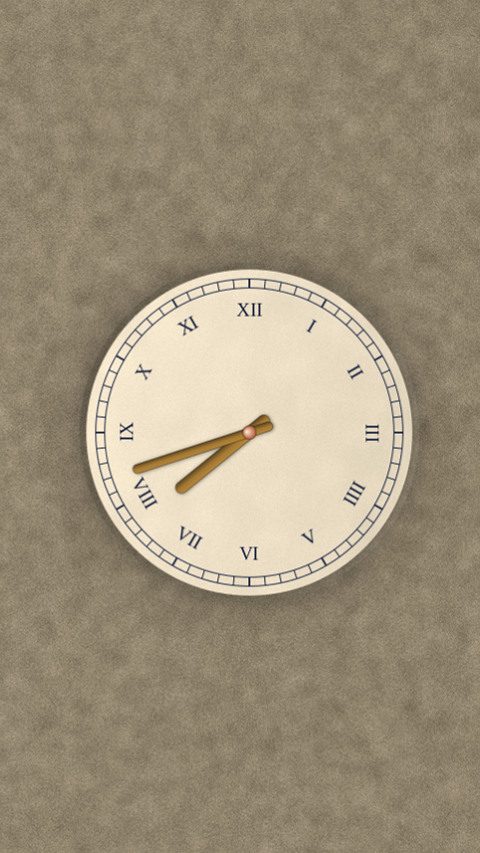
7:42
